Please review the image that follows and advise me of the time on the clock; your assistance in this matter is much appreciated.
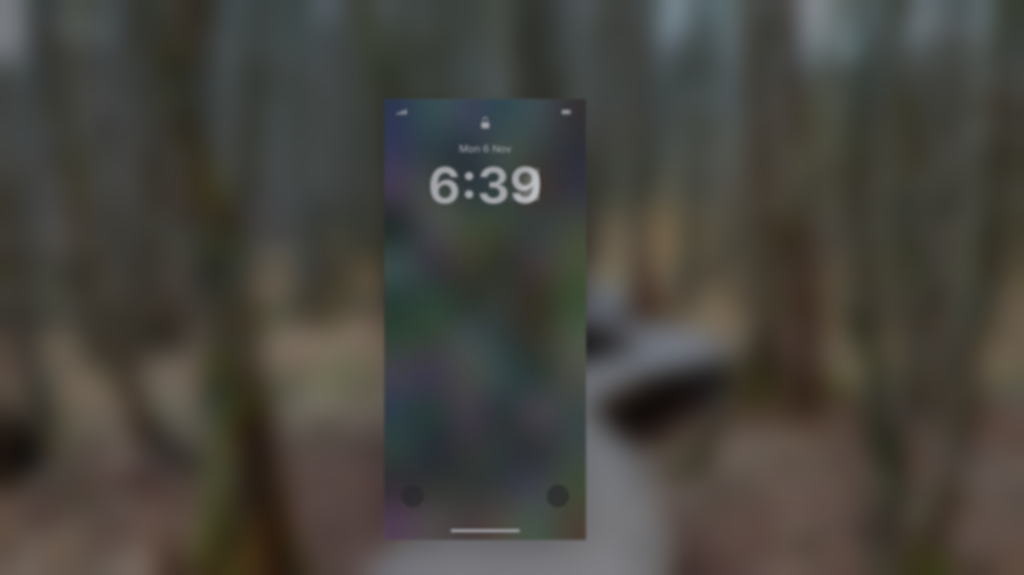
6:39
